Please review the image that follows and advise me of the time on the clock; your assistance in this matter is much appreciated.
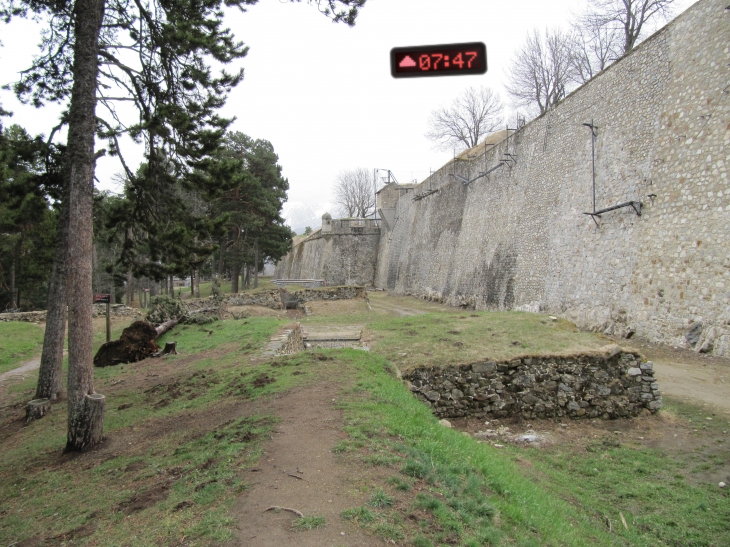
7:47
